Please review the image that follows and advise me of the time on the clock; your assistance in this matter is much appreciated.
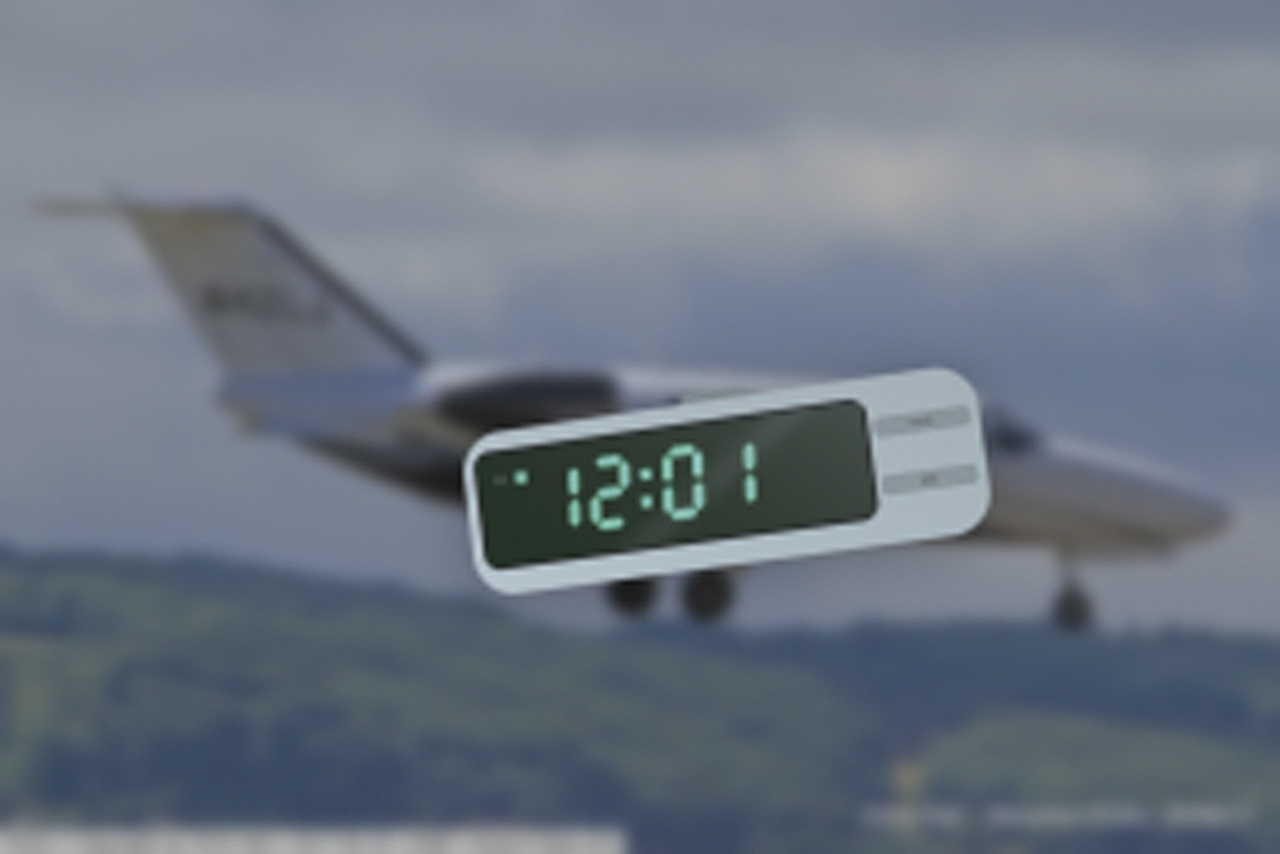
12:01
